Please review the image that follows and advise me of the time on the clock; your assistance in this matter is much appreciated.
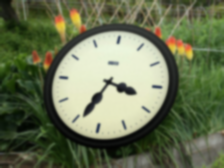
3:34
